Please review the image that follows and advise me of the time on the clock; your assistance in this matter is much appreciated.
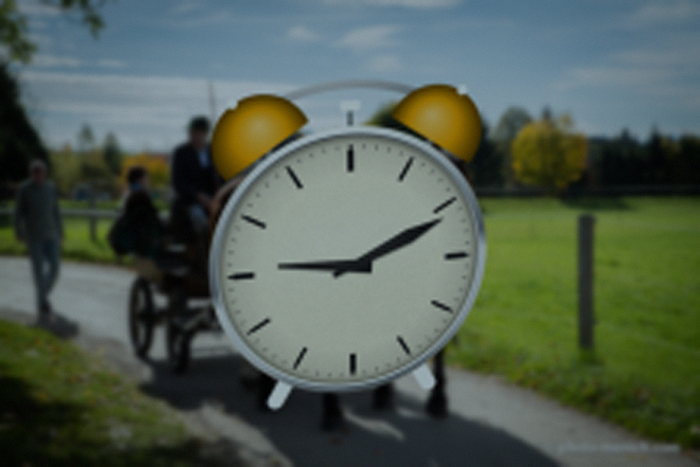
9:11
